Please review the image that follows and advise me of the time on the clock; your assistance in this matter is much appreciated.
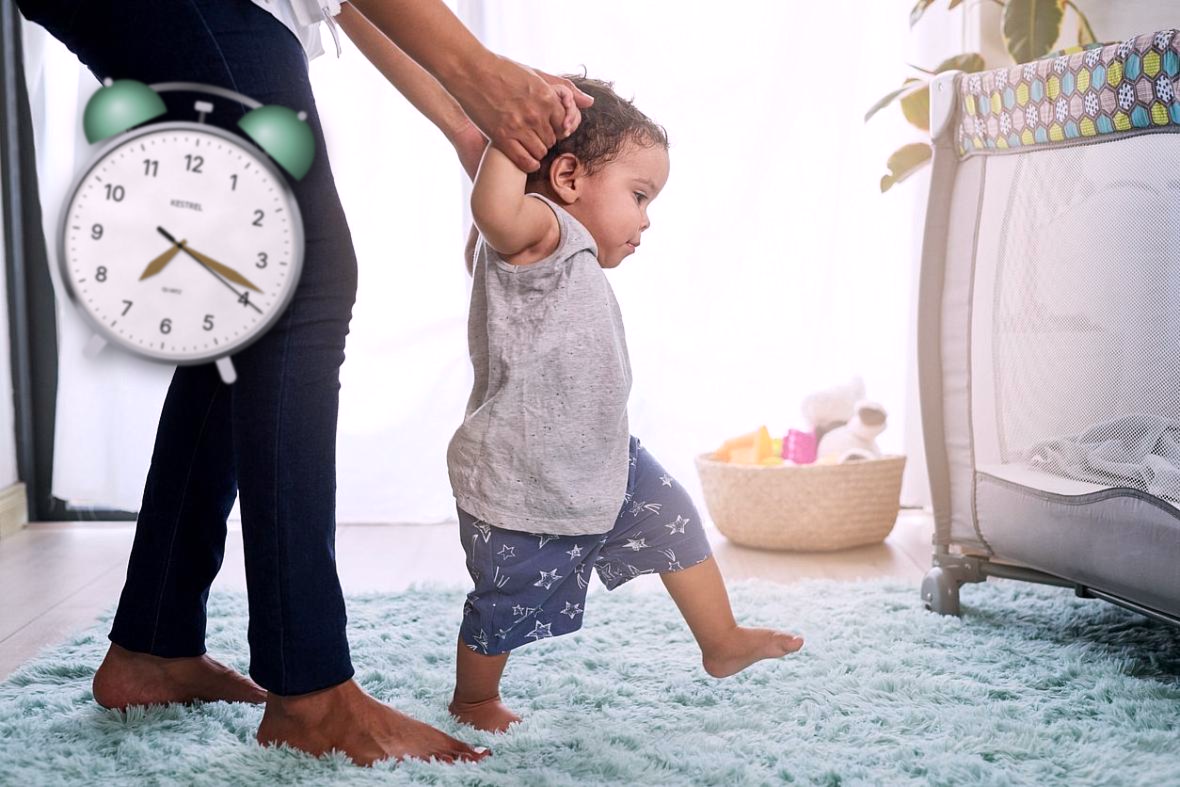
7:18:20
